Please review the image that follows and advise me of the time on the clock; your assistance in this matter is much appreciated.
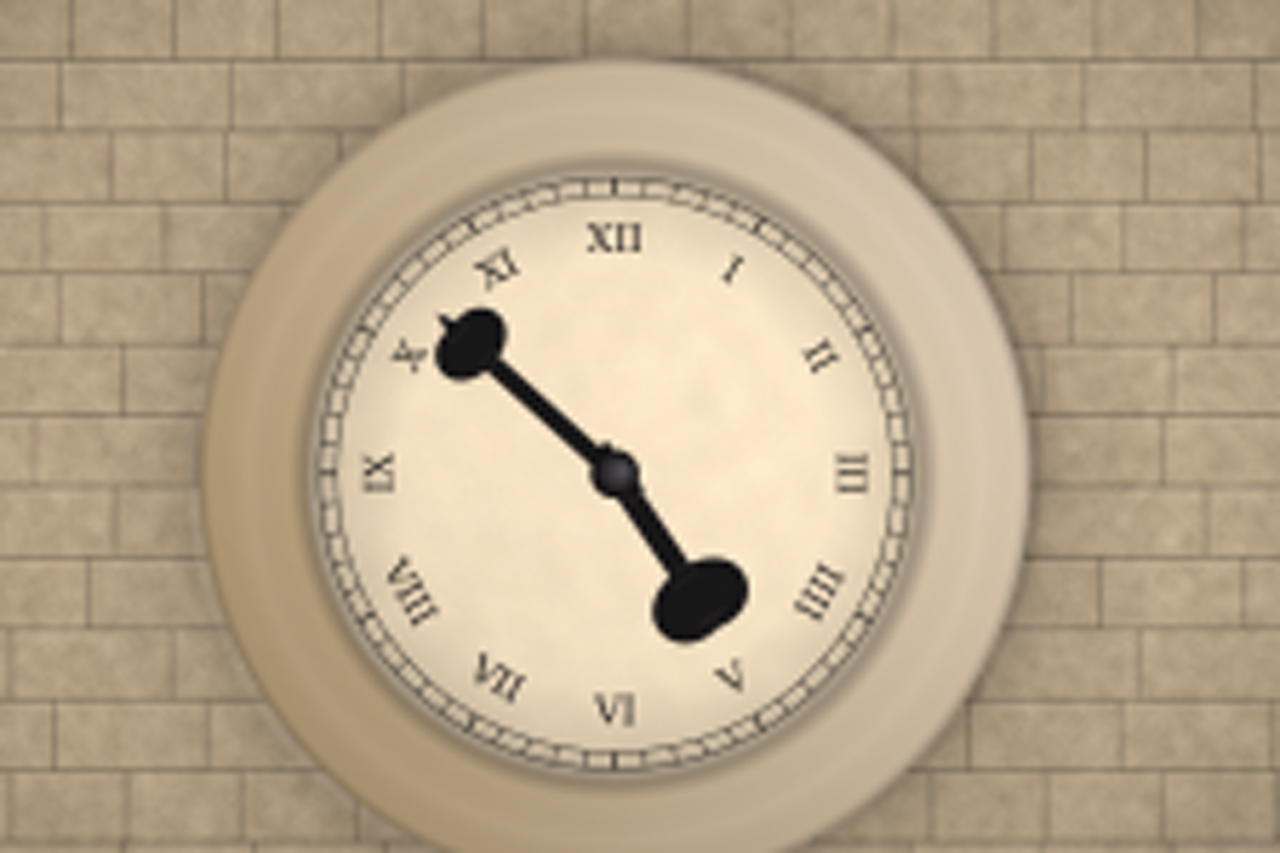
4:52
